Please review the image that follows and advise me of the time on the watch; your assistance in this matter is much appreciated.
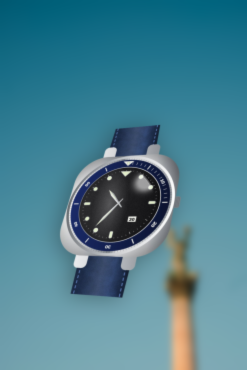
10:36
